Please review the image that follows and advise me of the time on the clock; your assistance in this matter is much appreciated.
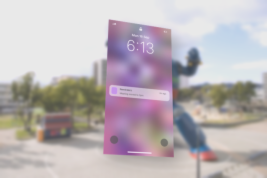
6:13
